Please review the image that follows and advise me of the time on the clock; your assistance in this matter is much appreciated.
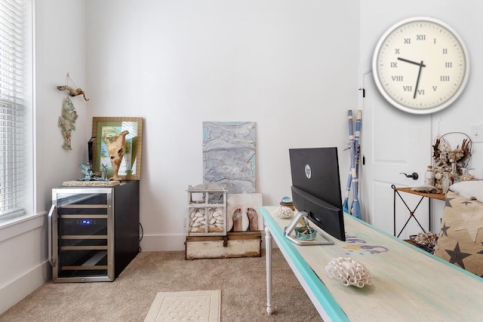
9:32
